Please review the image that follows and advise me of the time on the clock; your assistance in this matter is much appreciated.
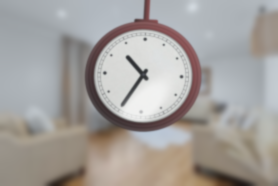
10:35
